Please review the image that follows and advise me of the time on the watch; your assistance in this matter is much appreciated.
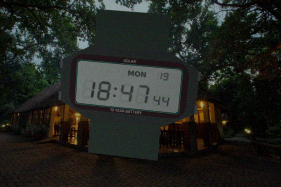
18:47:44
